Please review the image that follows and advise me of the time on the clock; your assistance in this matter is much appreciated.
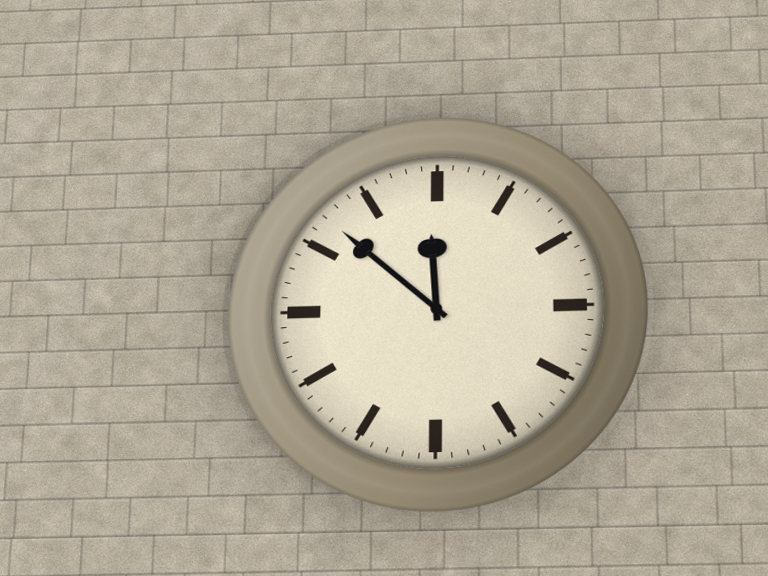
11:52
